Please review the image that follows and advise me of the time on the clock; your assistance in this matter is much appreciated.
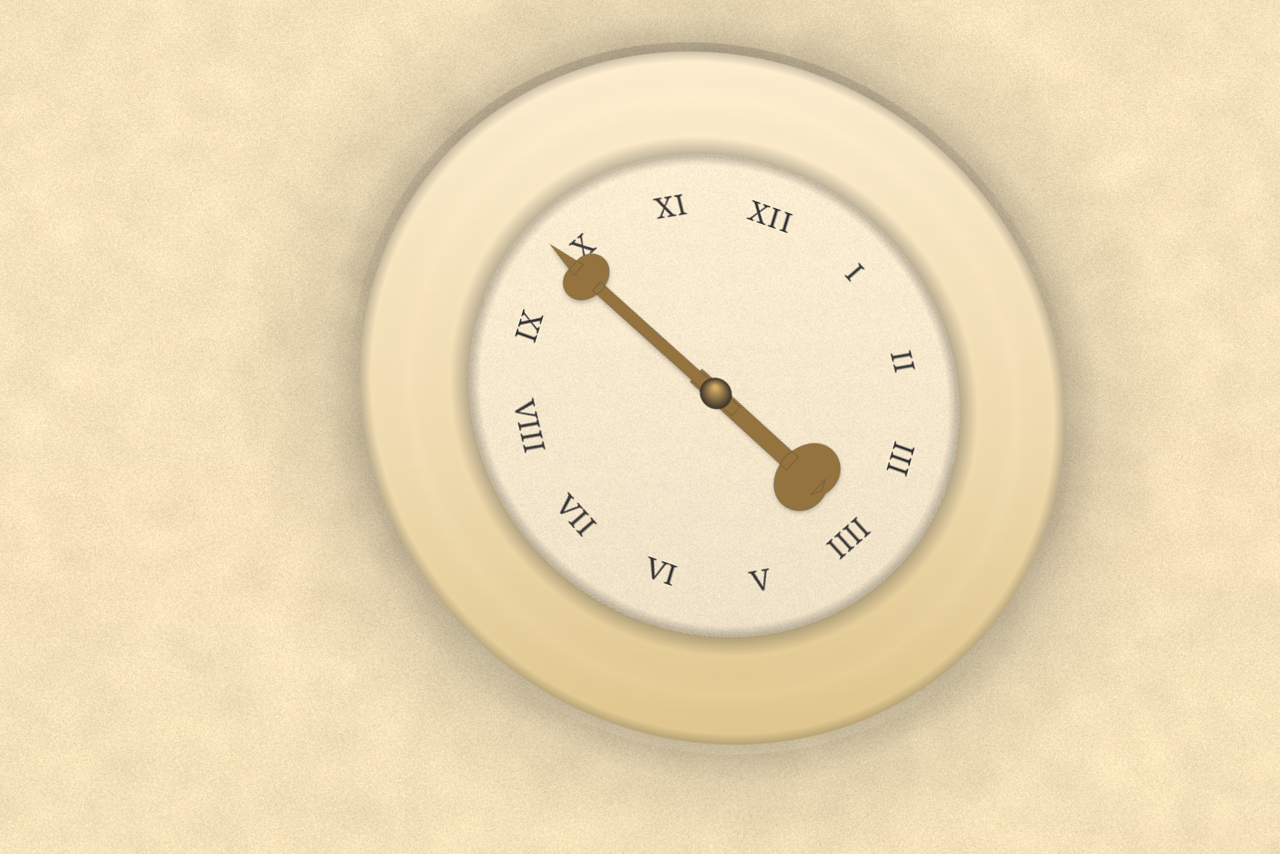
3:49
